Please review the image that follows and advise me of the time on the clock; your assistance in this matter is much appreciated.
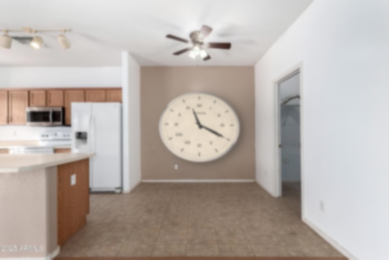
11:20
